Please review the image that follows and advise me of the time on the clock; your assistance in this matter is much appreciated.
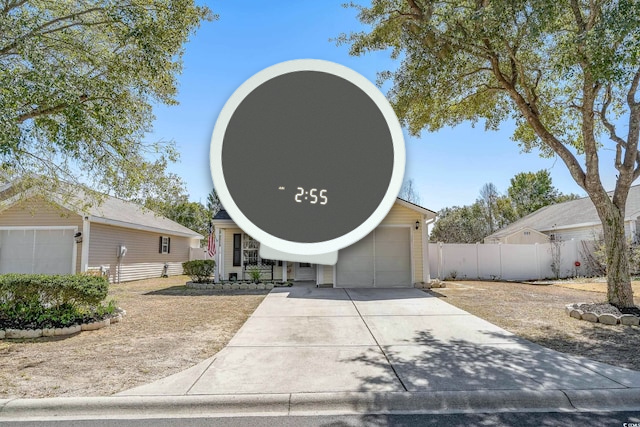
2:55
